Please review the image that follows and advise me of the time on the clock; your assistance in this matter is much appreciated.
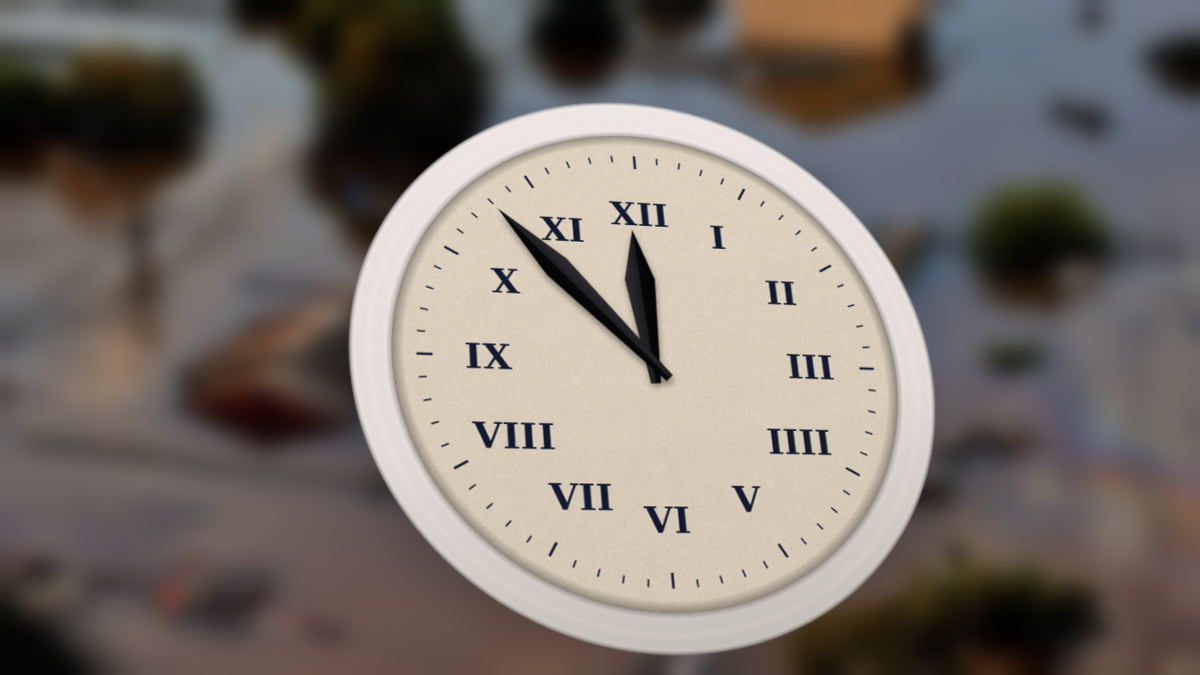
11:53
